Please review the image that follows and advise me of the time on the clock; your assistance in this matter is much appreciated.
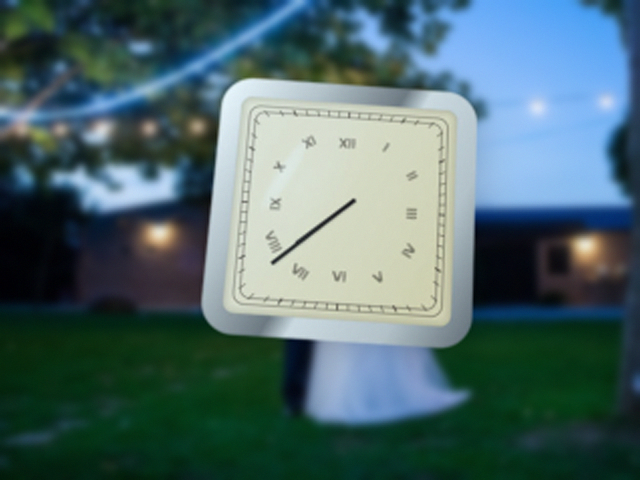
7:38
